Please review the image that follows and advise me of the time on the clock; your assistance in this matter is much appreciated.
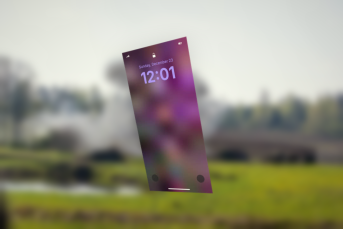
12:01
